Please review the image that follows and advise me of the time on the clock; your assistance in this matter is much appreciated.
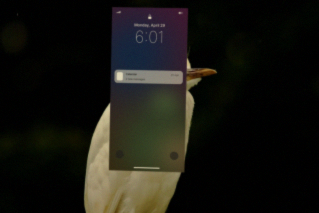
6:01
